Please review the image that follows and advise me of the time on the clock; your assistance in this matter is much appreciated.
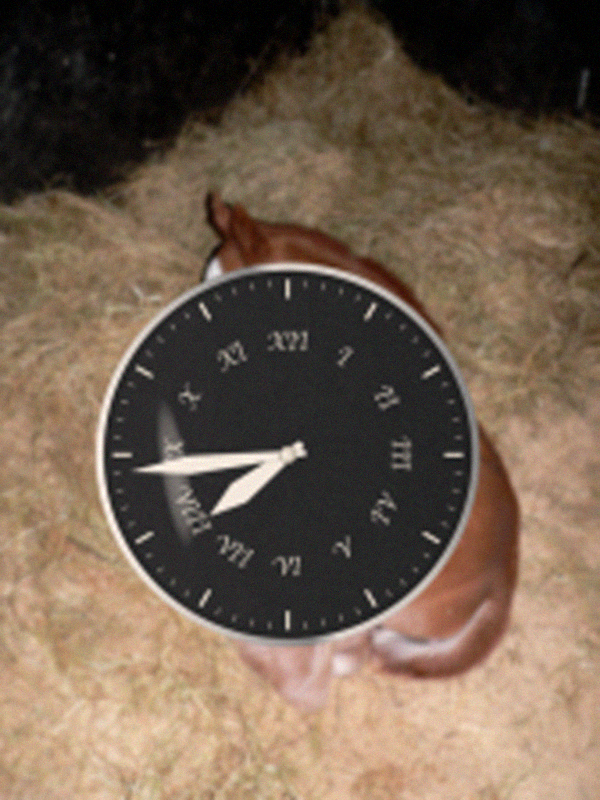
7:44
